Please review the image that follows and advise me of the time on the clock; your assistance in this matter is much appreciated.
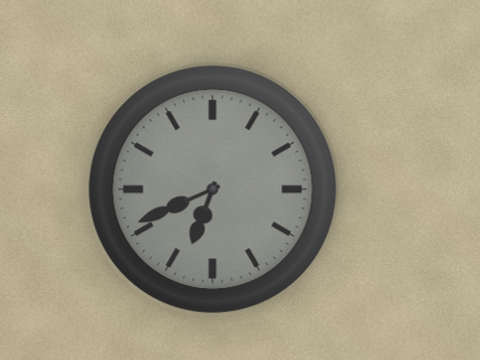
6:41
